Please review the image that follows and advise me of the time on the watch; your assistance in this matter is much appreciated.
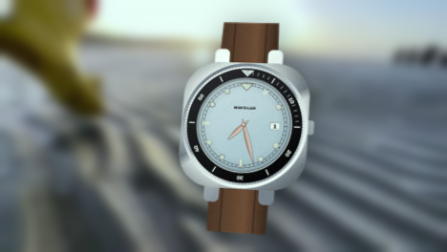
7:27
